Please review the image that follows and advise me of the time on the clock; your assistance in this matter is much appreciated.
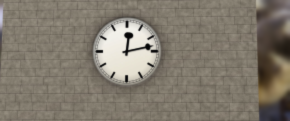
12:13
